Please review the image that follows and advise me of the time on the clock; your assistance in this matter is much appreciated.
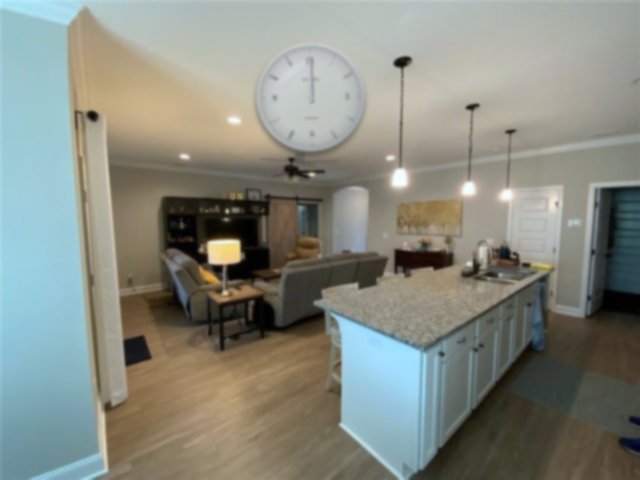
12:00
